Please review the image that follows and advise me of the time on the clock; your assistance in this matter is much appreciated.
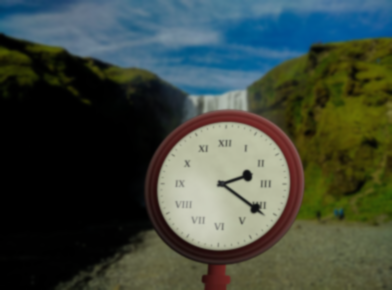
2:21
